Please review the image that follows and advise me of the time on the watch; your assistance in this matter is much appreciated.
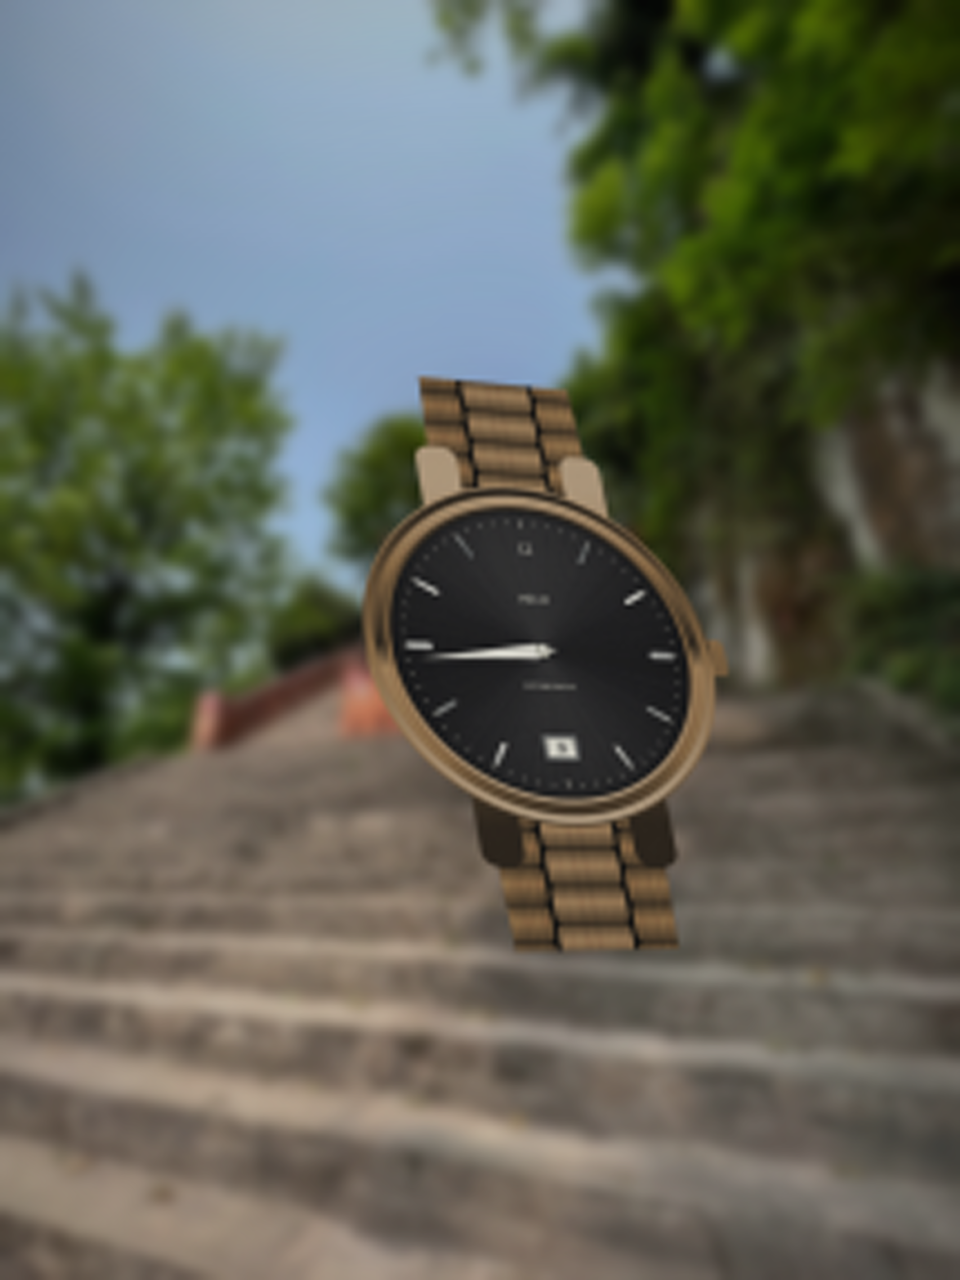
8:44
